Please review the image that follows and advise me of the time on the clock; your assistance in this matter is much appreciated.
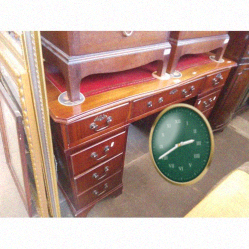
2:41
